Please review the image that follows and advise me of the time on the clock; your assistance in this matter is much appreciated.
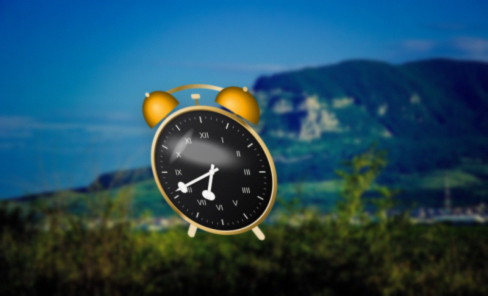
6:41
